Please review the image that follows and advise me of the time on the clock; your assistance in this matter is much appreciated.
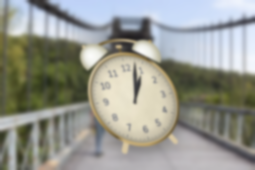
1:03
